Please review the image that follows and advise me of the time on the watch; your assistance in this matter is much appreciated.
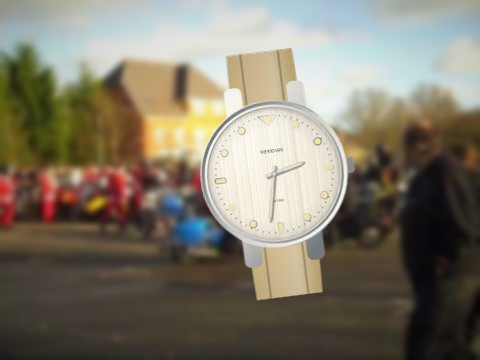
2:32
